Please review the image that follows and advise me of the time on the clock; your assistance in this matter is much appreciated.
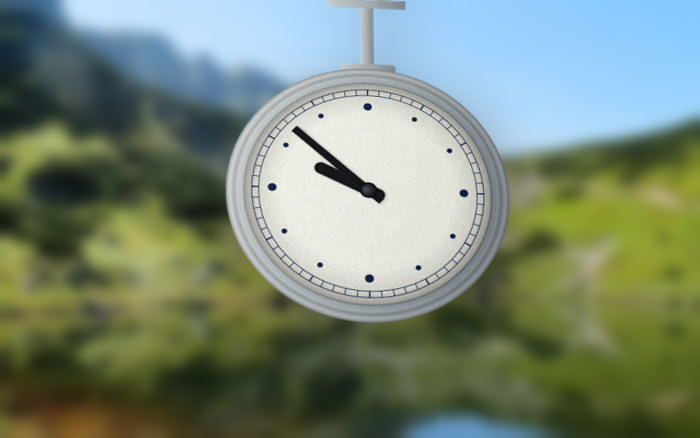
9:52
